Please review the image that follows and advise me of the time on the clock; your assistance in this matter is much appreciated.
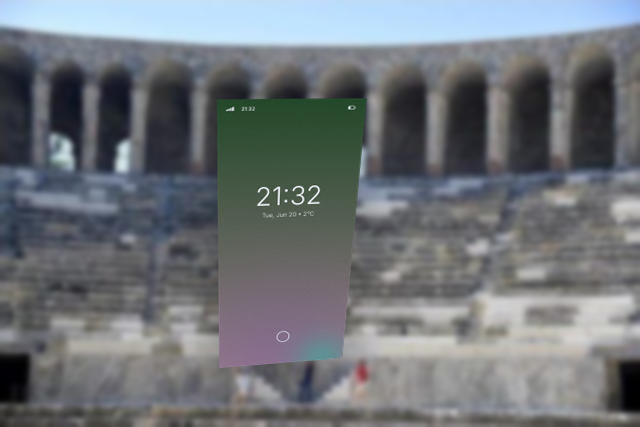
21:32
